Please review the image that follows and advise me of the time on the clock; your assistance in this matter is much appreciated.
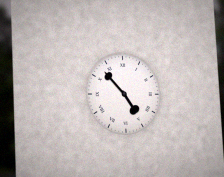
4:53
